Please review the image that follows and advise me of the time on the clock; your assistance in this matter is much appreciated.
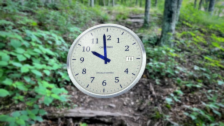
9:59
